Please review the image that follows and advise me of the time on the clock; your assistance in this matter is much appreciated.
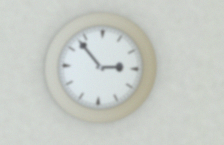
2:53
